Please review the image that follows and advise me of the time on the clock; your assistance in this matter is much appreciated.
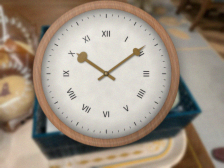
10:09
